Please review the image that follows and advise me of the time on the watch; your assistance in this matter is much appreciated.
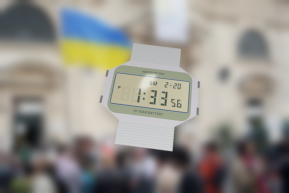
1:33:56
